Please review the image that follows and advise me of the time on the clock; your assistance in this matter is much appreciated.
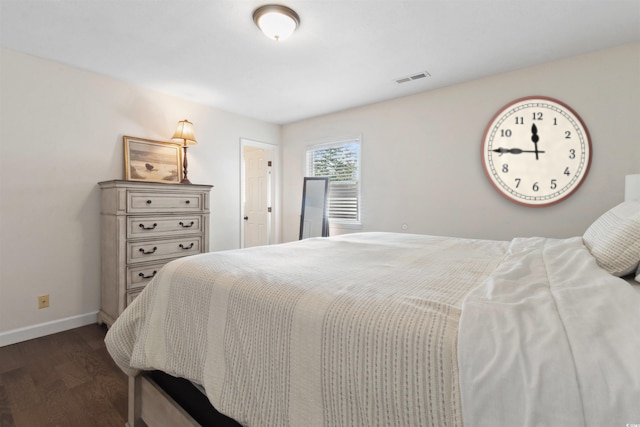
11:45
